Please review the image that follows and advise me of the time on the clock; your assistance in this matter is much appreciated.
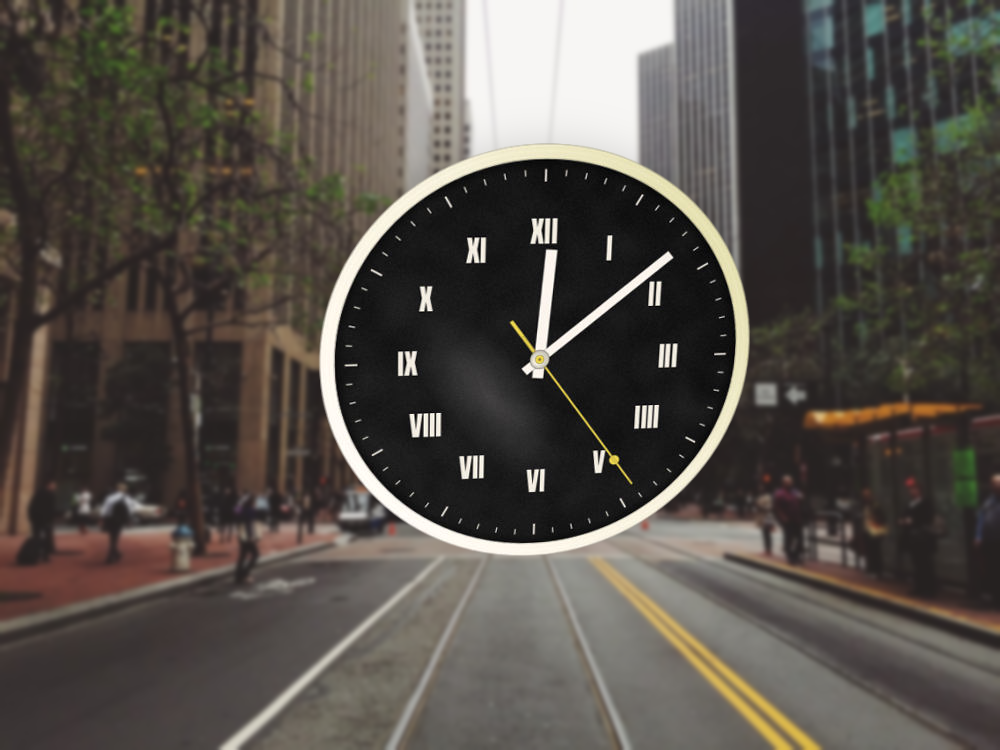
12:08:24
